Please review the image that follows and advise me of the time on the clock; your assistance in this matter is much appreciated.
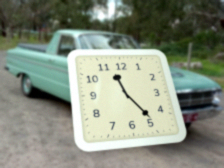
11:24
